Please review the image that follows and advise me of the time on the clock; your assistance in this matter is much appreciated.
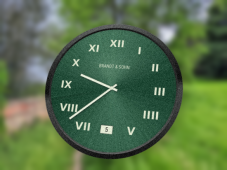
9:38
